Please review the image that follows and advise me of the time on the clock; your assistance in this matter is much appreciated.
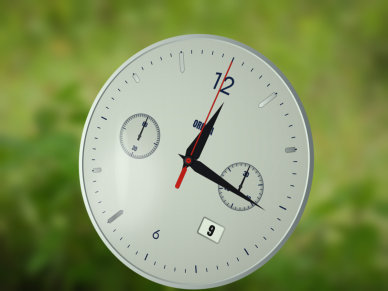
12:16
